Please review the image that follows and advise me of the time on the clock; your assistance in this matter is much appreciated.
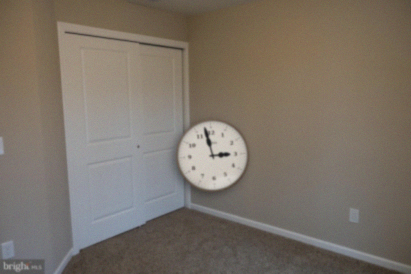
2:58
